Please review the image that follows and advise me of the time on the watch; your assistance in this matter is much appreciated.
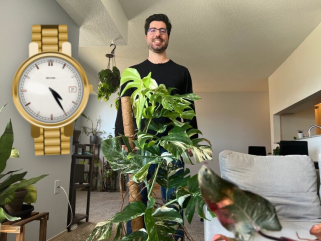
4:25
